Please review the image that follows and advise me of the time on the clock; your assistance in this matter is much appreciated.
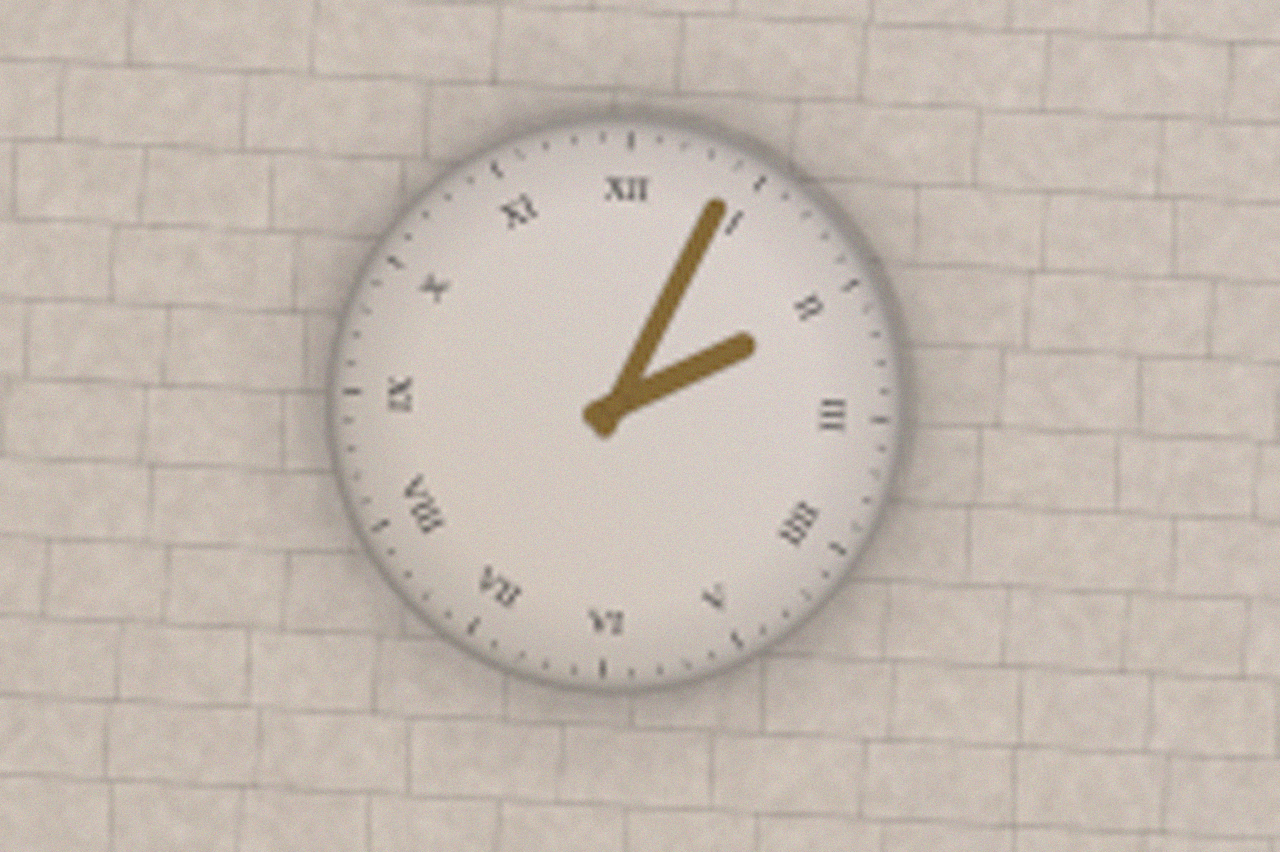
2:04
